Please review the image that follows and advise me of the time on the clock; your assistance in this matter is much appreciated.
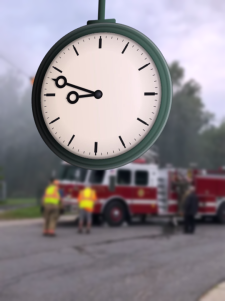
8:48
